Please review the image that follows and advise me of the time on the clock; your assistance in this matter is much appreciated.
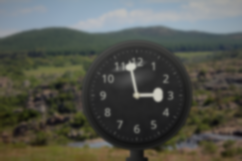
2:58
